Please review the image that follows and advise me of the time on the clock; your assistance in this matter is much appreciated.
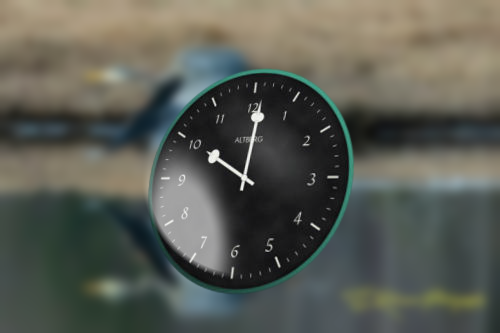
10:01
